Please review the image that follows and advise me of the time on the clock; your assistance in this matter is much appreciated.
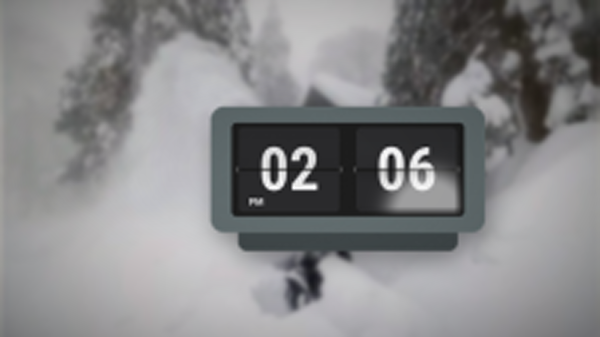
2:06
